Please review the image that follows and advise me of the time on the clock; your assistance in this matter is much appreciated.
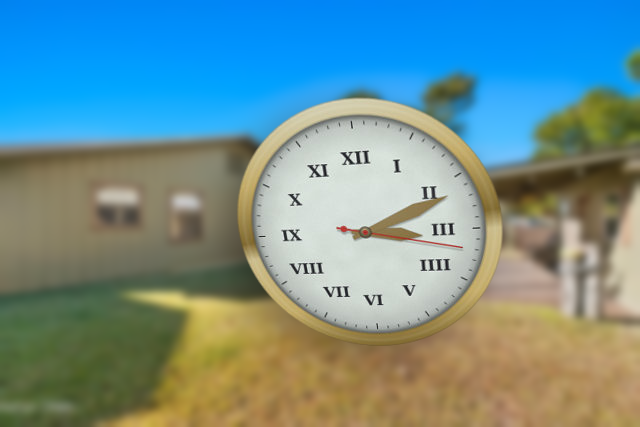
3:11:17
